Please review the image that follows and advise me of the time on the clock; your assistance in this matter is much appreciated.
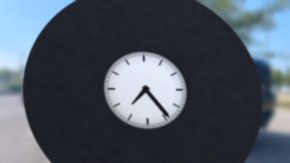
7:24
